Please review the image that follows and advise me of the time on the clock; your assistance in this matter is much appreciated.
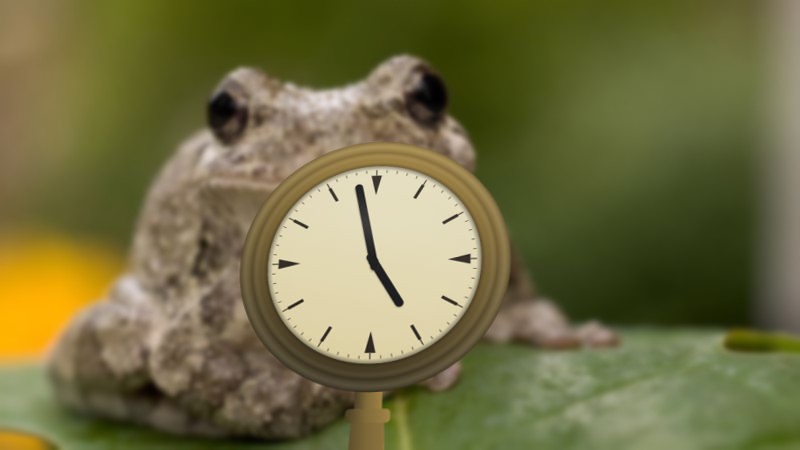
4:58
